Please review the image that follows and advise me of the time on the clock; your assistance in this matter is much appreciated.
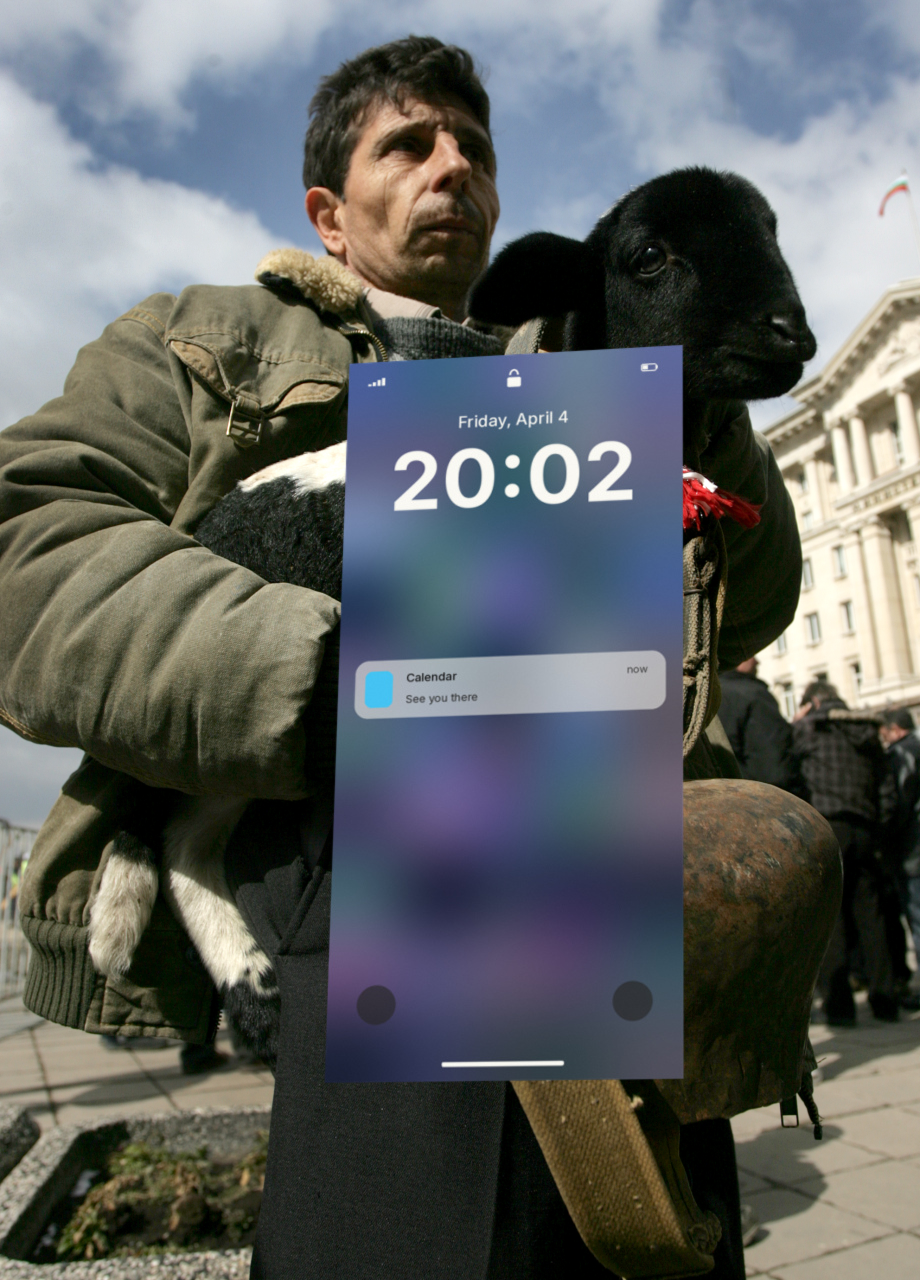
20:02
